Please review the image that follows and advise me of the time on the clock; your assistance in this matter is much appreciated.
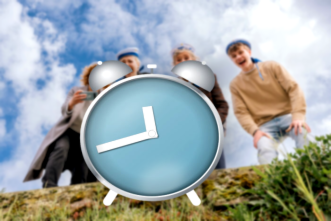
11:42
